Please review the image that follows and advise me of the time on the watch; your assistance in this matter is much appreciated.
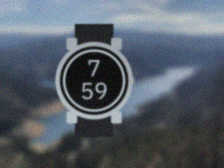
7:59
